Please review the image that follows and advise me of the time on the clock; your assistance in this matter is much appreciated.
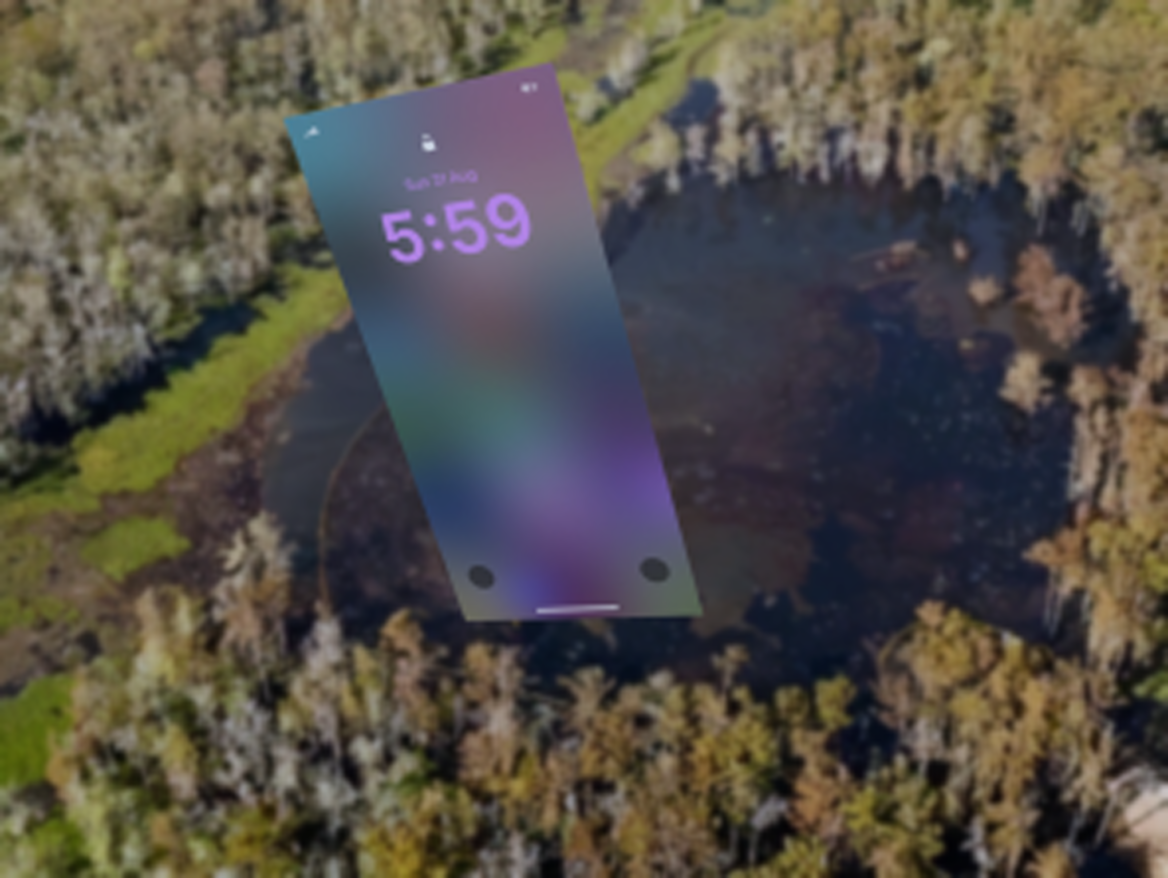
5:59
